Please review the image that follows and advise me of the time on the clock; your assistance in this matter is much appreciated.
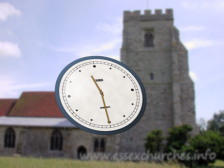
11:30
